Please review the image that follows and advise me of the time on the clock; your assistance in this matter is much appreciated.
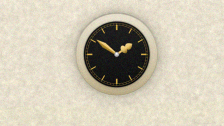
1:51
